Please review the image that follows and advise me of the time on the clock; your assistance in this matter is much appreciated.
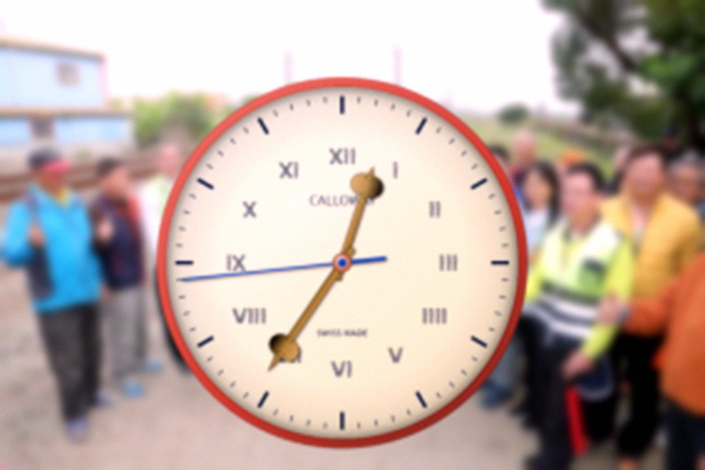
12:35:44
